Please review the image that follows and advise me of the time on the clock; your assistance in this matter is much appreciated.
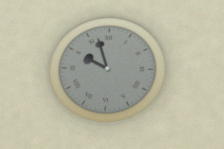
9:57
